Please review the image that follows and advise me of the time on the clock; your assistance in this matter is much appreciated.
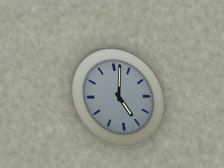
5:02
